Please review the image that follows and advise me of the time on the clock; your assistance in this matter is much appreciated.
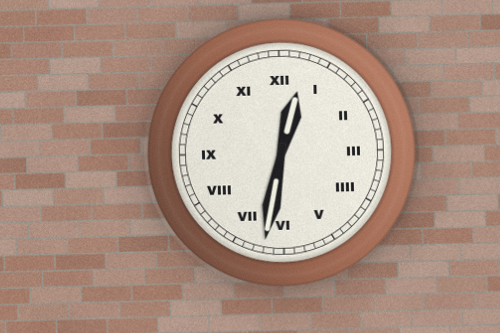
12:32
